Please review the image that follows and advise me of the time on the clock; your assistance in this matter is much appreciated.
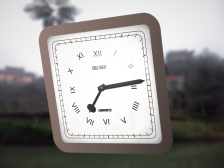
7:14
